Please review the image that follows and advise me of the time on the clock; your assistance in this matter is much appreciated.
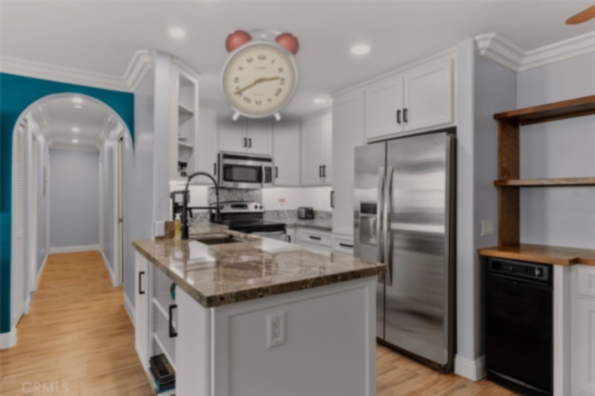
2:40
